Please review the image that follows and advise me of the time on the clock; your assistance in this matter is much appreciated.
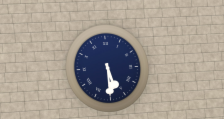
5:30
